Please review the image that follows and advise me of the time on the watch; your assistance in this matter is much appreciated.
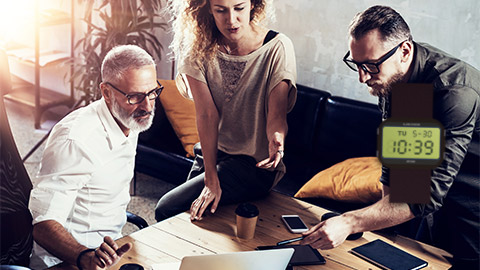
10:39
